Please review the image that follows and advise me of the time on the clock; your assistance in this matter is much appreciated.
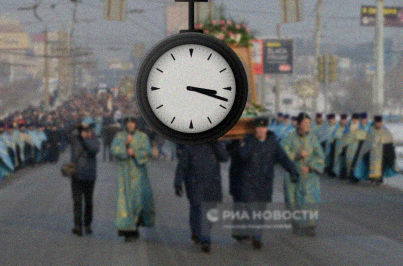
3:18
